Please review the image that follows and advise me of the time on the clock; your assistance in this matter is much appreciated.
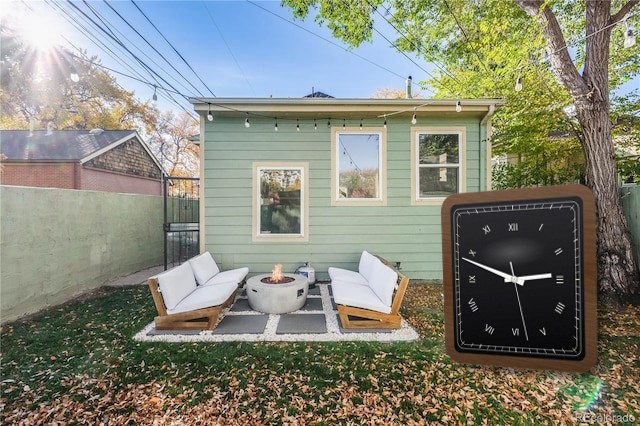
2:48:28
